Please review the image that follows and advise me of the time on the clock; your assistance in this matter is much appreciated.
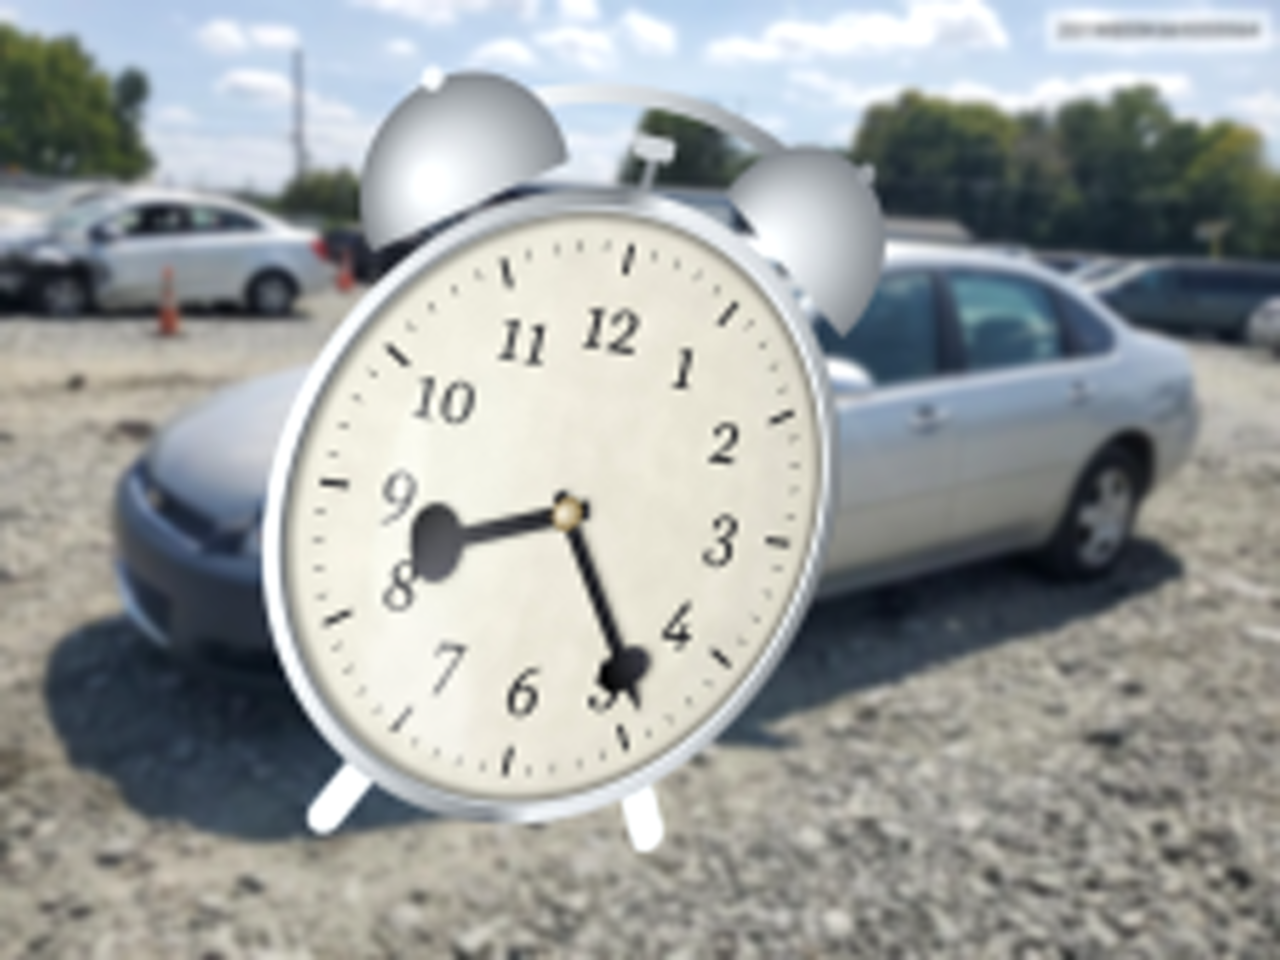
8:24
